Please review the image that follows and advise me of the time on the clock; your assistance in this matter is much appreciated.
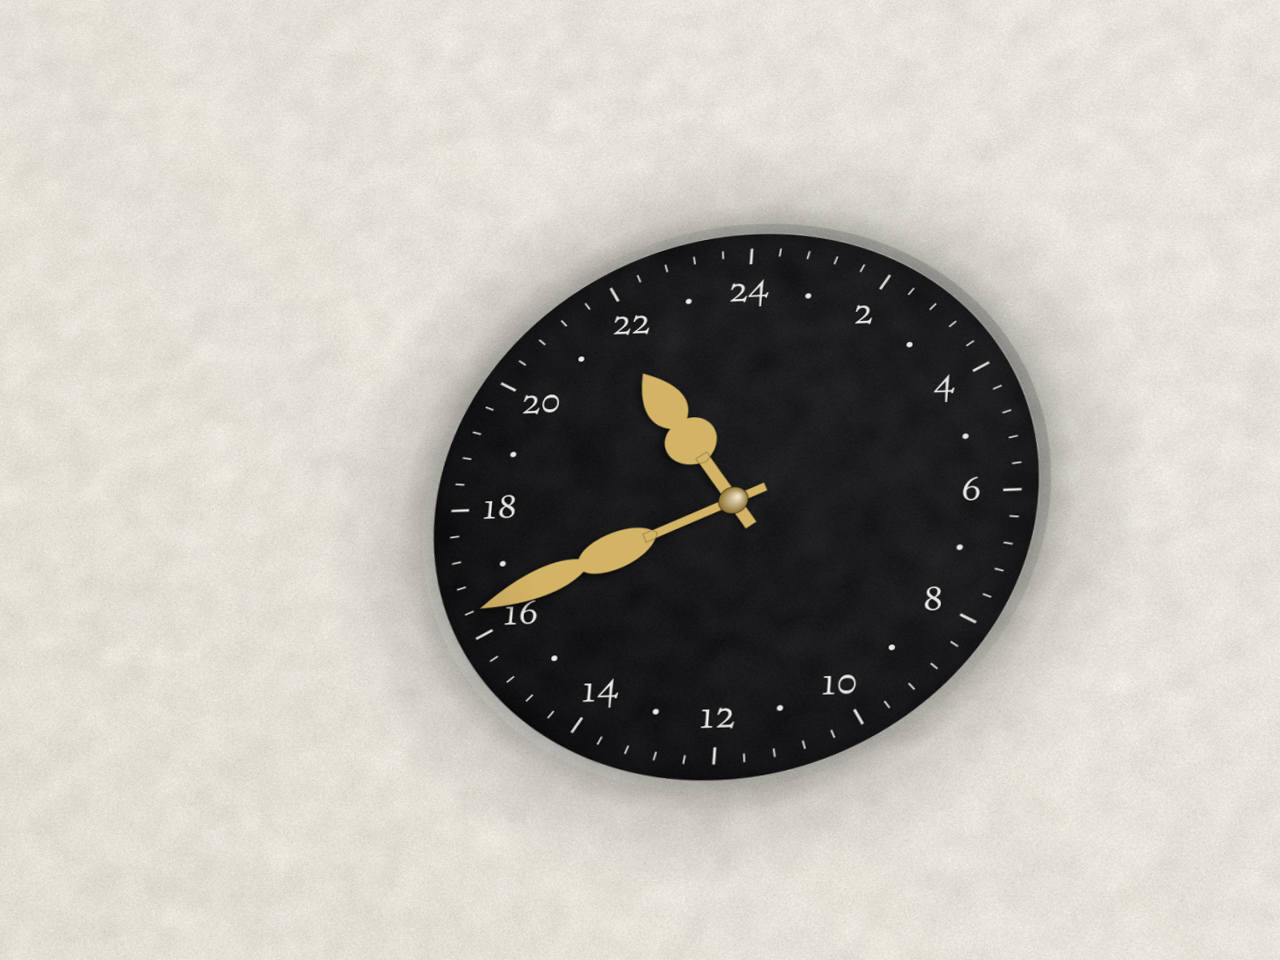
21:41
